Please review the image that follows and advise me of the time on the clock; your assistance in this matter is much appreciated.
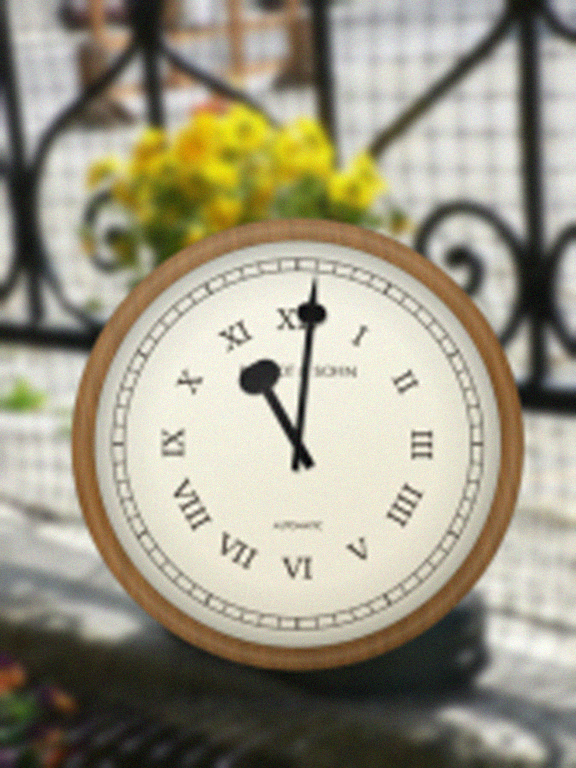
11:01
